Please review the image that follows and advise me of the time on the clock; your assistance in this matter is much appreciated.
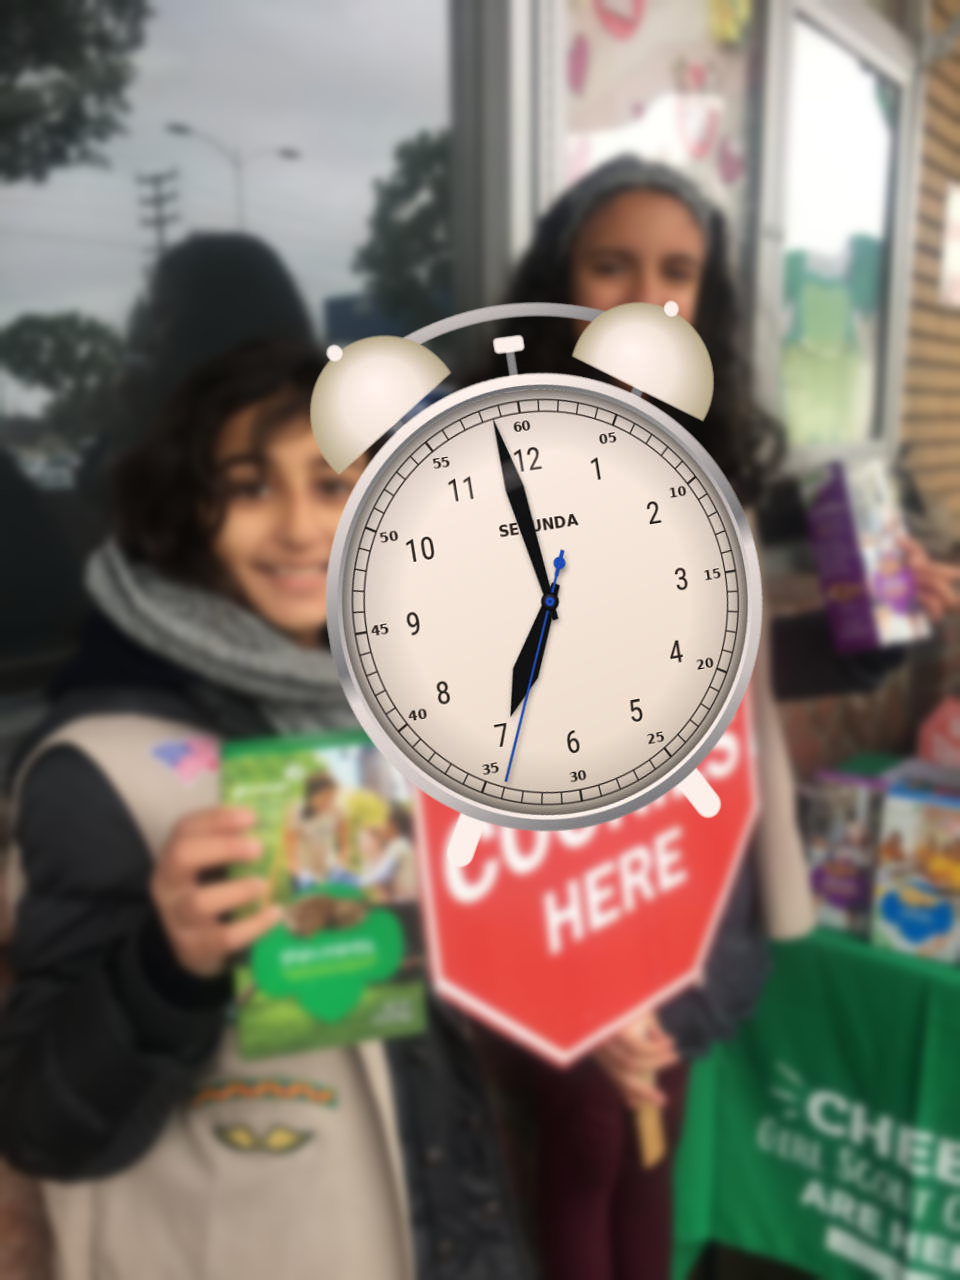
6:58:34
